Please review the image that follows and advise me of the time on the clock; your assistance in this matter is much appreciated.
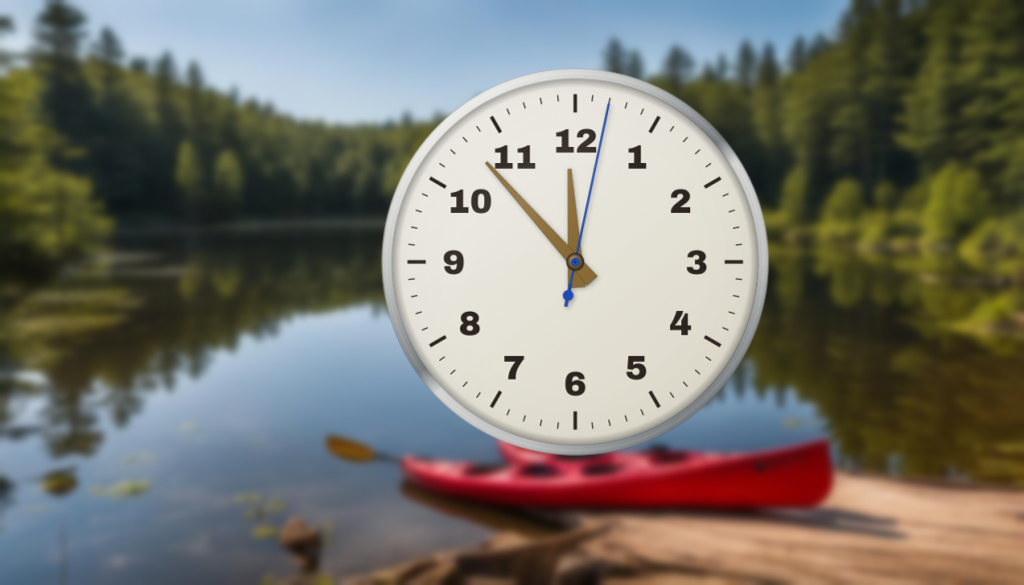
11:53:02
